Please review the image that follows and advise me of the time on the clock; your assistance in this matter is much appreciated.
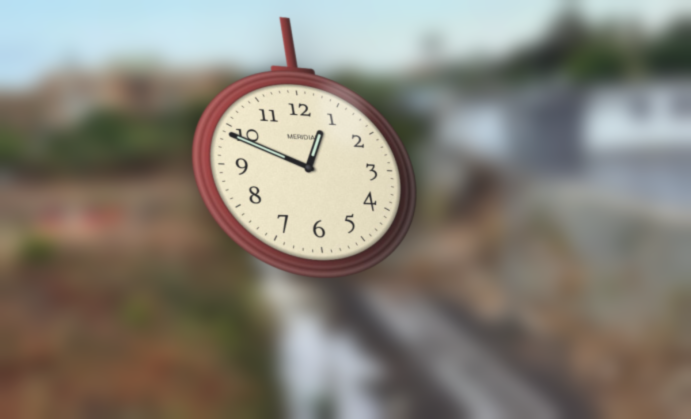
12:49
